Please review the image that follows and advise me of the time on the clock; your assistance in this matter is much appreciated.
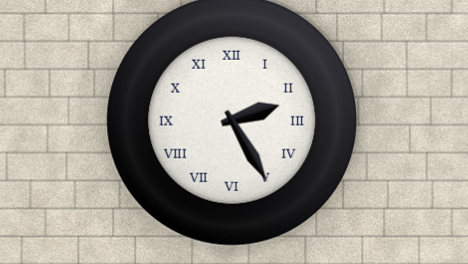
2:25
